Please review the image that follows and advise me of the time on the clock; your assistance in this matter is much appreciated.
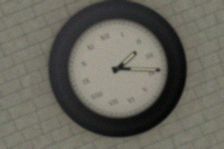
2:19
